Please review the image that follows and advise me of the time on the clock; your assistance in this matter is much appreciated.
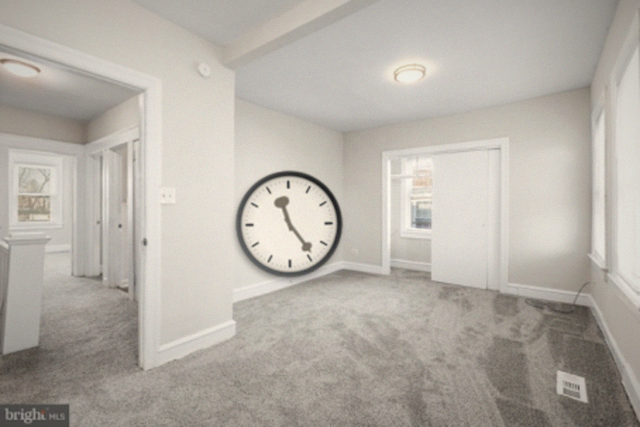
11:24
